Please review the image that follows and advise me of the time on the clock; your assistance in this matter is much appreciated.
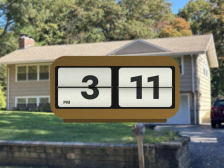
3:11
